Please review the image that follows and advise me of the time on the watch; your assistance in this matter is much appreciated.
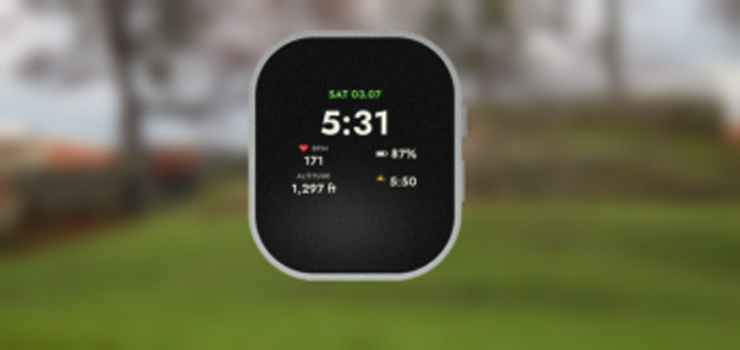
5:31
